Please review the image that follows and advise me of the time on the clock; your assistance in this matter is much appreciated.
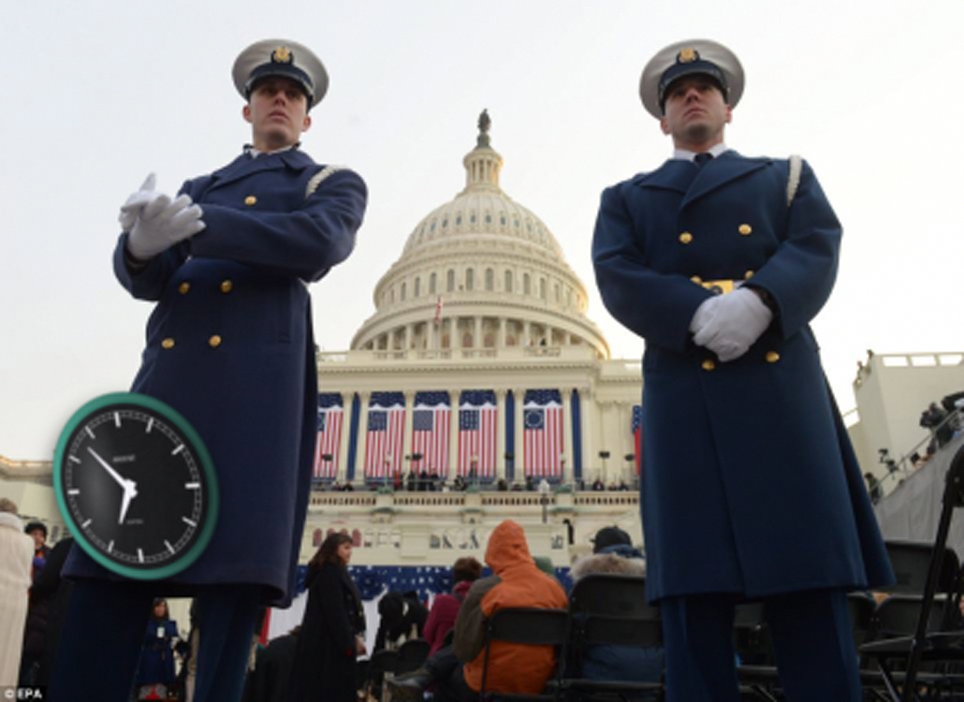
6:53
